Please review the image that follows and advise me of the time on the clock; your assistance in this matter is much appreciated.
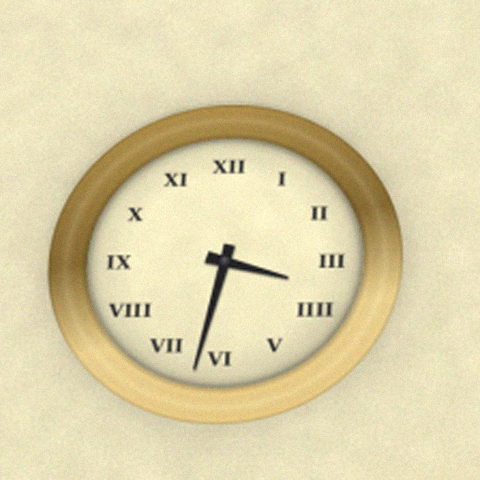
3:32
